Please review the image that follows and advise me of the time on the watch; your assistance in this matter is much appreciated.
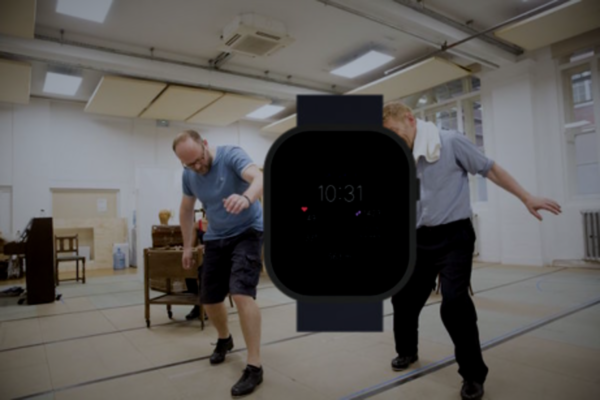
10:31
